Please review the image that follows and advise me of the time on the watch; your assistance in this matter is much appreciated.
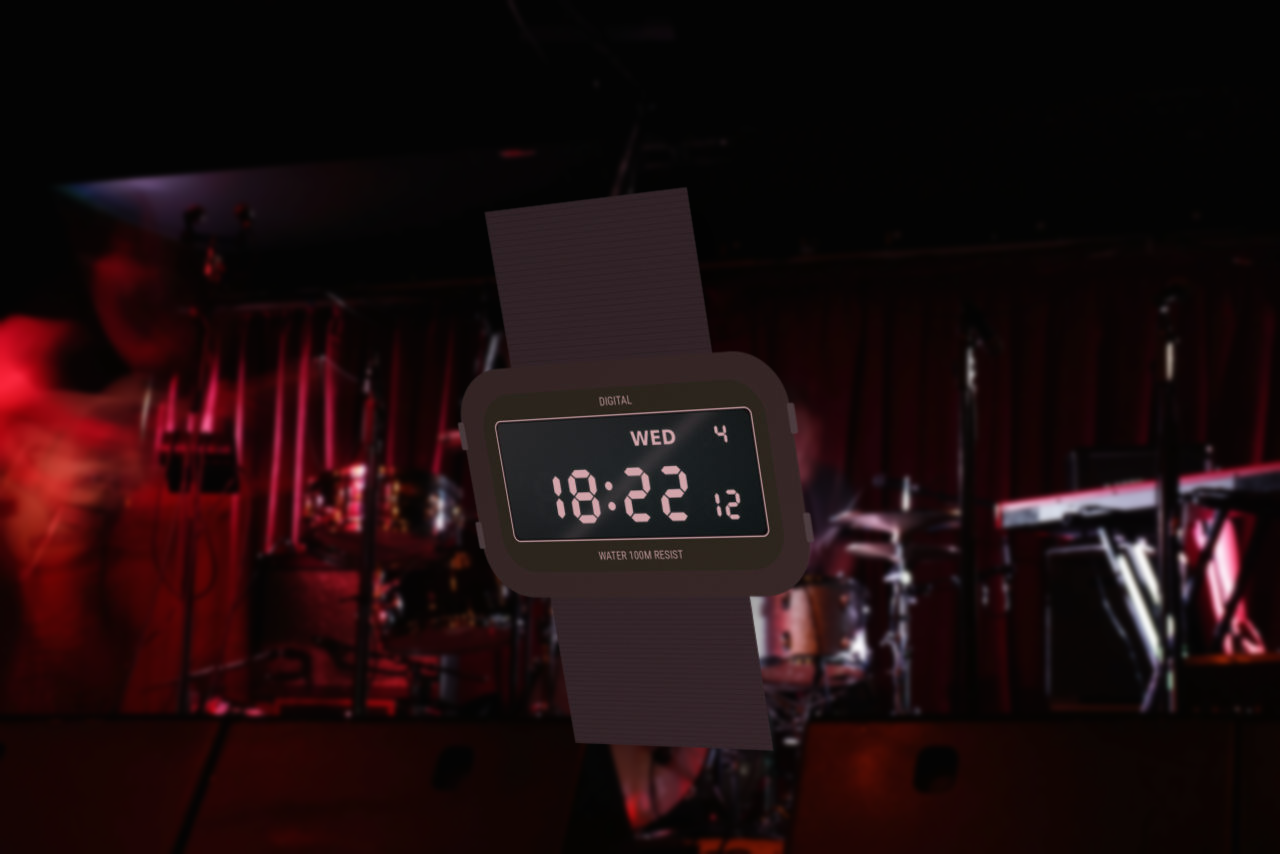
18:22:12
